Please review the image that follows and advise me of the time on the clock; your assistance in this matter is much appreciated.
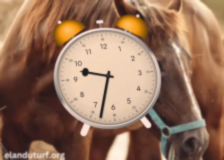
9:33
